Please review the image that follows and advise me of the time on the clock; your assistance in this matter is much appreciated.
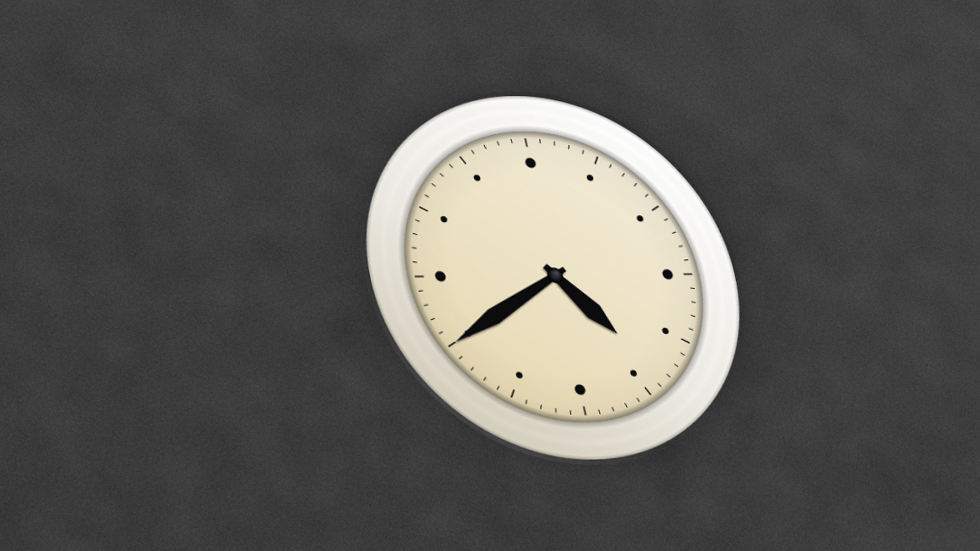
4:40
